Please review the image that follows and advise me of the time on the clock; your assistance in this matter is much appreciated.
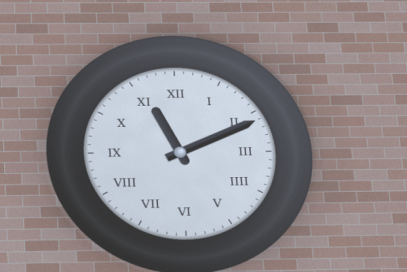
11:11
